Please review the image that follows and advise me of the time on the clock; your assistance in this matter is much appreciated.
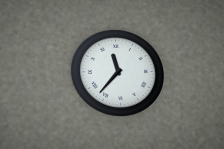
11:37
